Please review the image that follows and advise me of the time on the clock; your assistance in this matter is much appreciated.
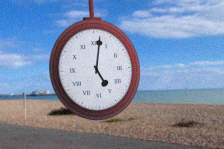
5:02
